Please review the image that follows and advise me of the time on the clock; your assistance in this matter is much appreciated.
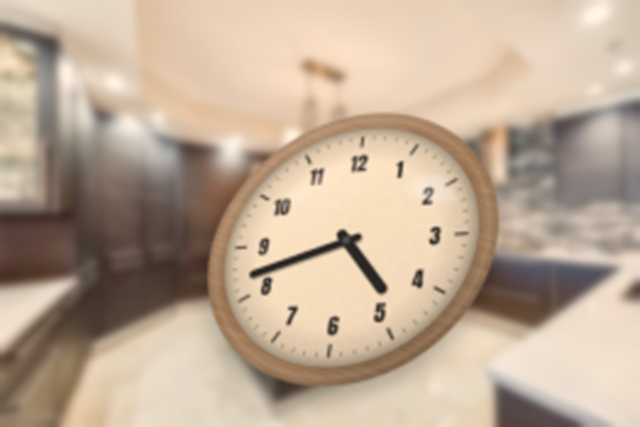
4:42
